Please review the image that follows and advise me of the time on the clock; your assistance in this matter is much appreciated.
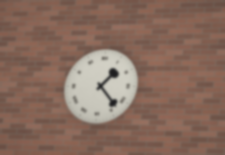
1:23
